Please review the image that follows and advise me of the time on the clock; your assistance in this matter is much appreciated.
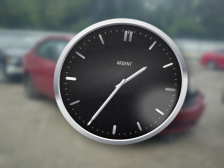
1:35
